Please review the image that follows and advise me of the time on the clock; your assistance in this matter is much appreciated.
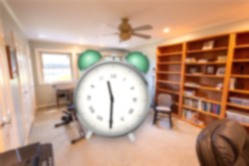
11:30
